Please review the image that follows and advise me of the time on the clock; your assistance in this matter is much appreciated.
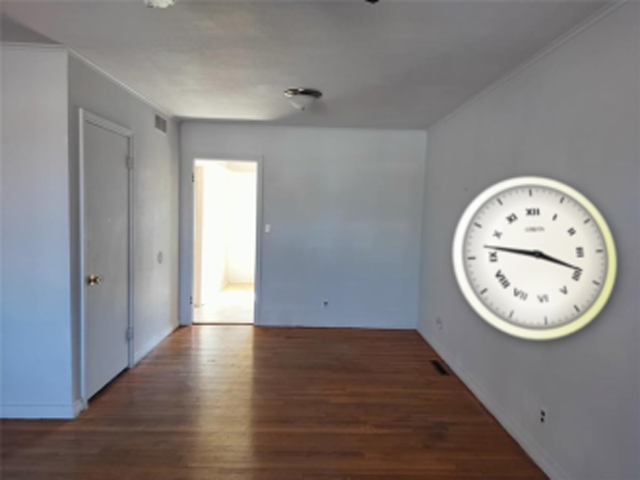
3:47
